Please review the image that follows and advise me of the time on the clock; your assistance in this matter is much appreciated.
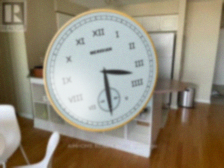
3:30
